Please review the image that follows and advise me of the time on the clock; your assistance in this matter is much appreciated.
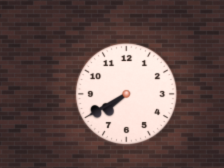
7:40
